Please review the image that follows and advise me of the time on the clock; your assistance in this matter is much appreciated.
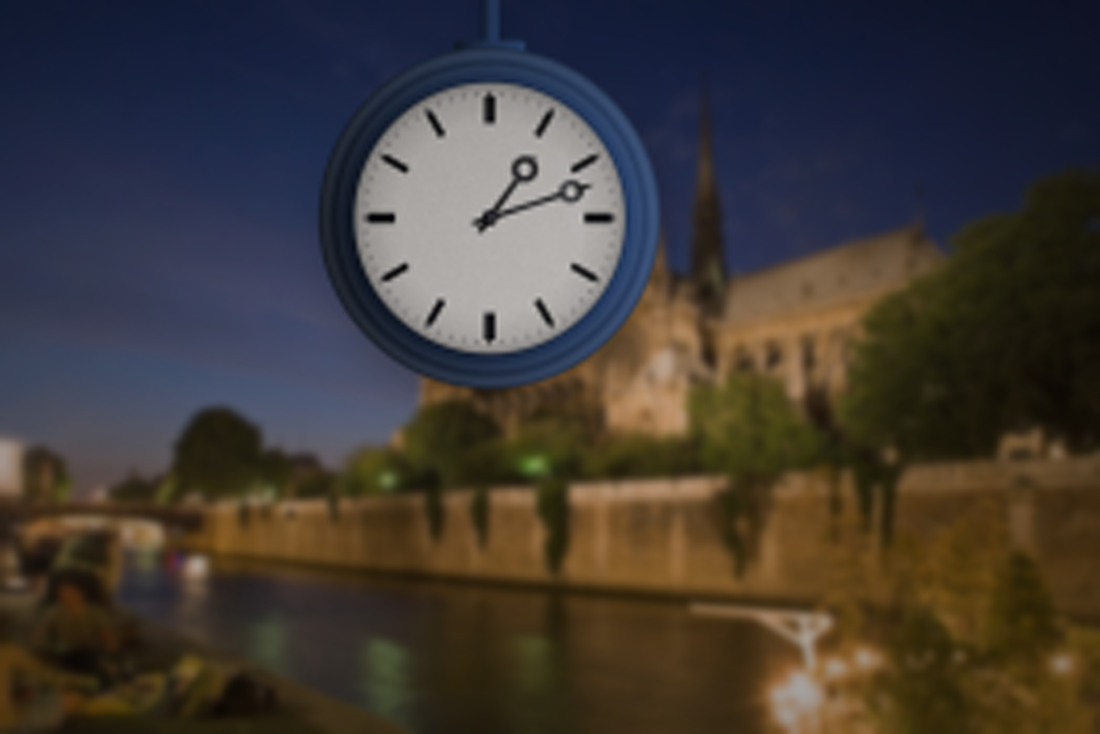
1:12
